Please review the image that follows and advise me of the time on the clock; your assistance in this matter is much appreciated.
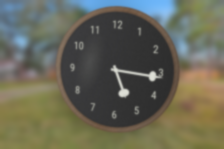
5:16
